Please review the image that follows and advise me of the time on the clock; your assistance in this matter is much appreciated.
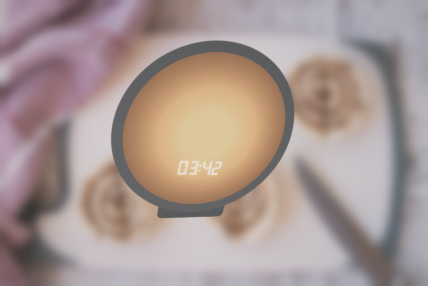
3:42
